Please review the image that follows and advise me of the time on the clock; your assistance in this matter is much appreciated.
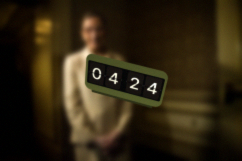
4:24
